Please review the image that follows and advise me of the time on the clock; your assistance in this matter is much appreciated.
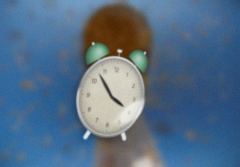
3:53
